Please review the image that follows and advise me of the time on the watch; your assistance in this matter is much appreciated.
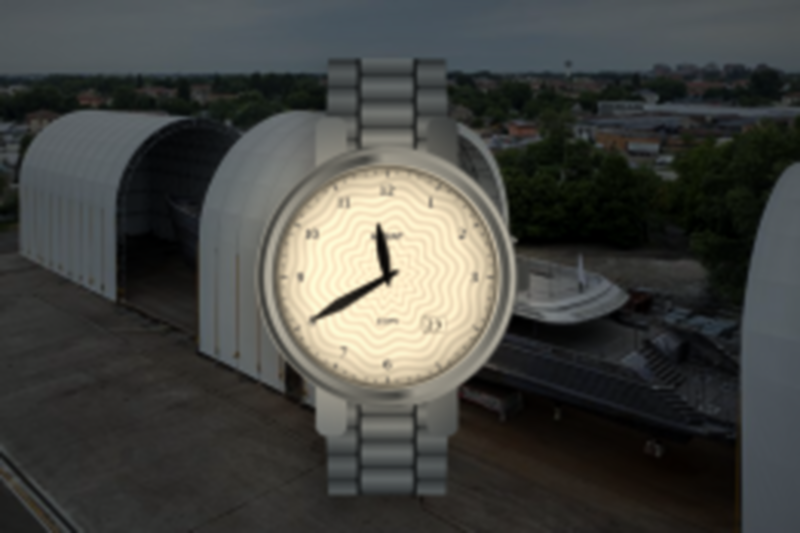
11:40
